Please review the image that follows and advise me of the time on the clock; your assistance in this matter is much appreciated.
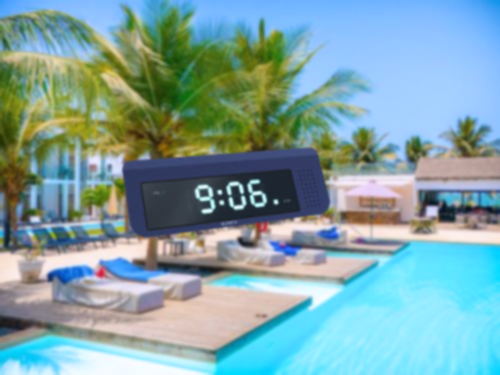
9:06
